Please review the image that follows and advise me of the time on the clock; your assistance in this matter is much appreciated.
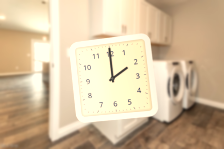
2:00
